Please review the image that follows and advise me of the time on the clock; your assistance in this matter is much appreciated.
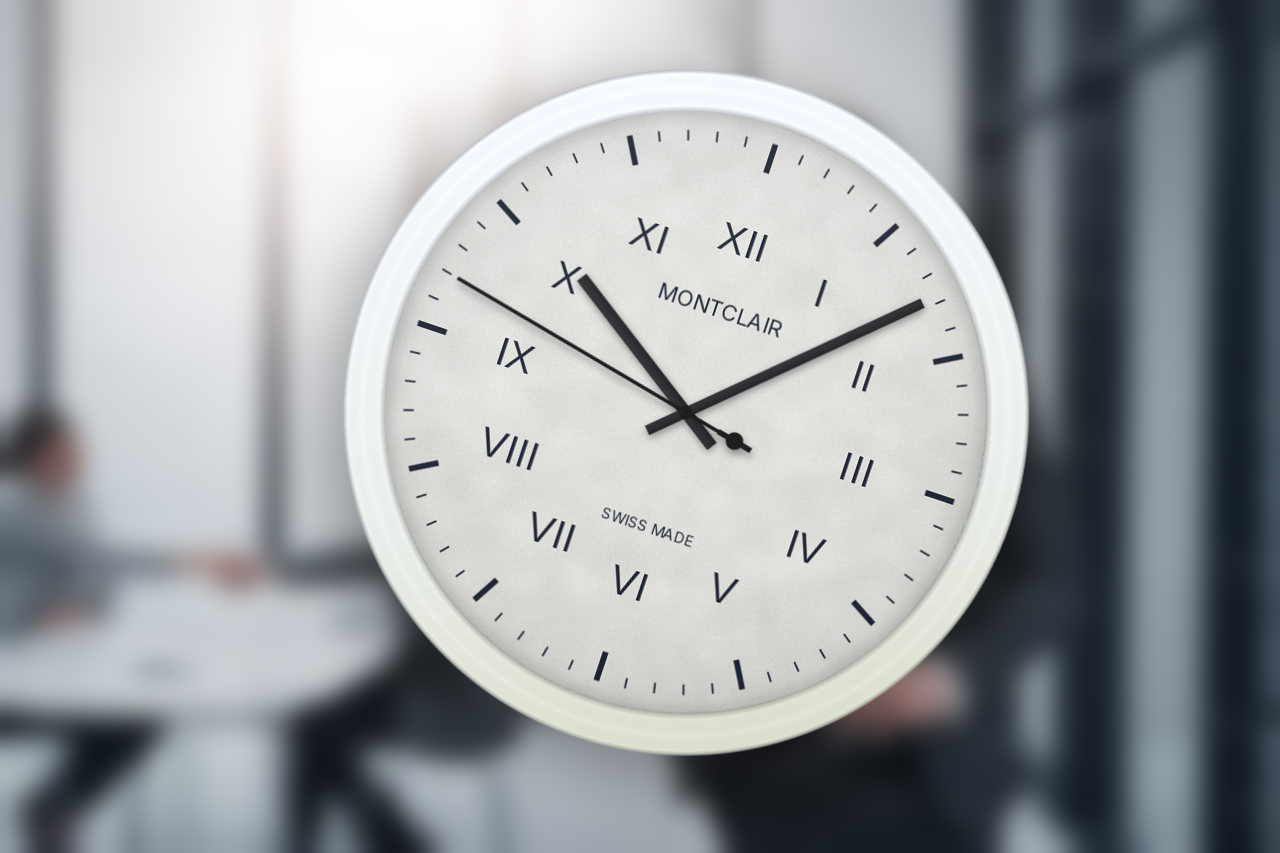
10:07:47
